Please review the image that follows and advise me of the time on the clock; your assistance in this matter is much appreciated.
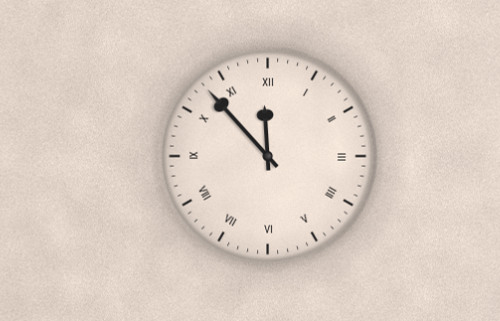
11:53
